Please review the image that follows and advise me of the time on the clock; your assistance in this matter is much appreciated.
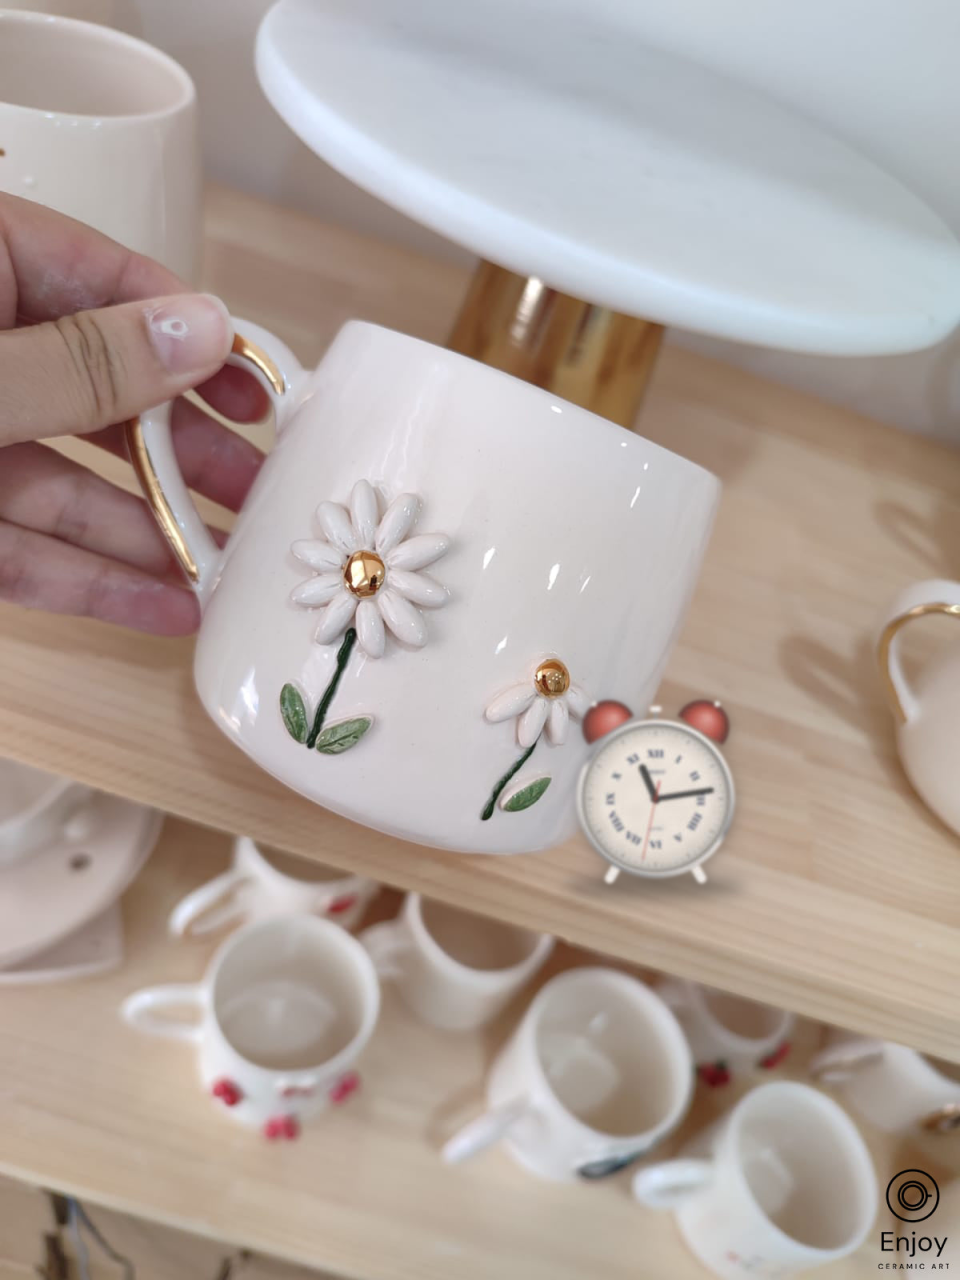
11:13:32
